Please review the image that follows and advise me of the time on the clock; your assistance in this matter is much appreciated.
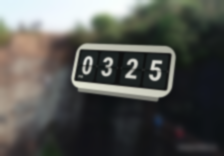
3:25
